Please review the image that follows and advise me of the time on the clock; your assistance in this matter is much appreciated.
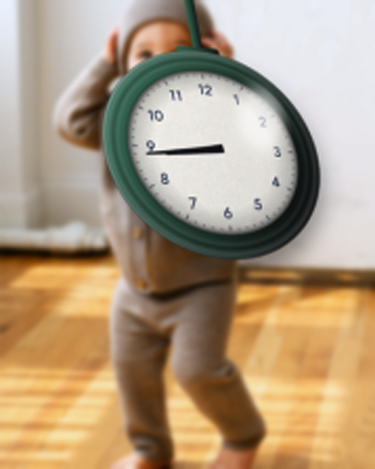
8:44
